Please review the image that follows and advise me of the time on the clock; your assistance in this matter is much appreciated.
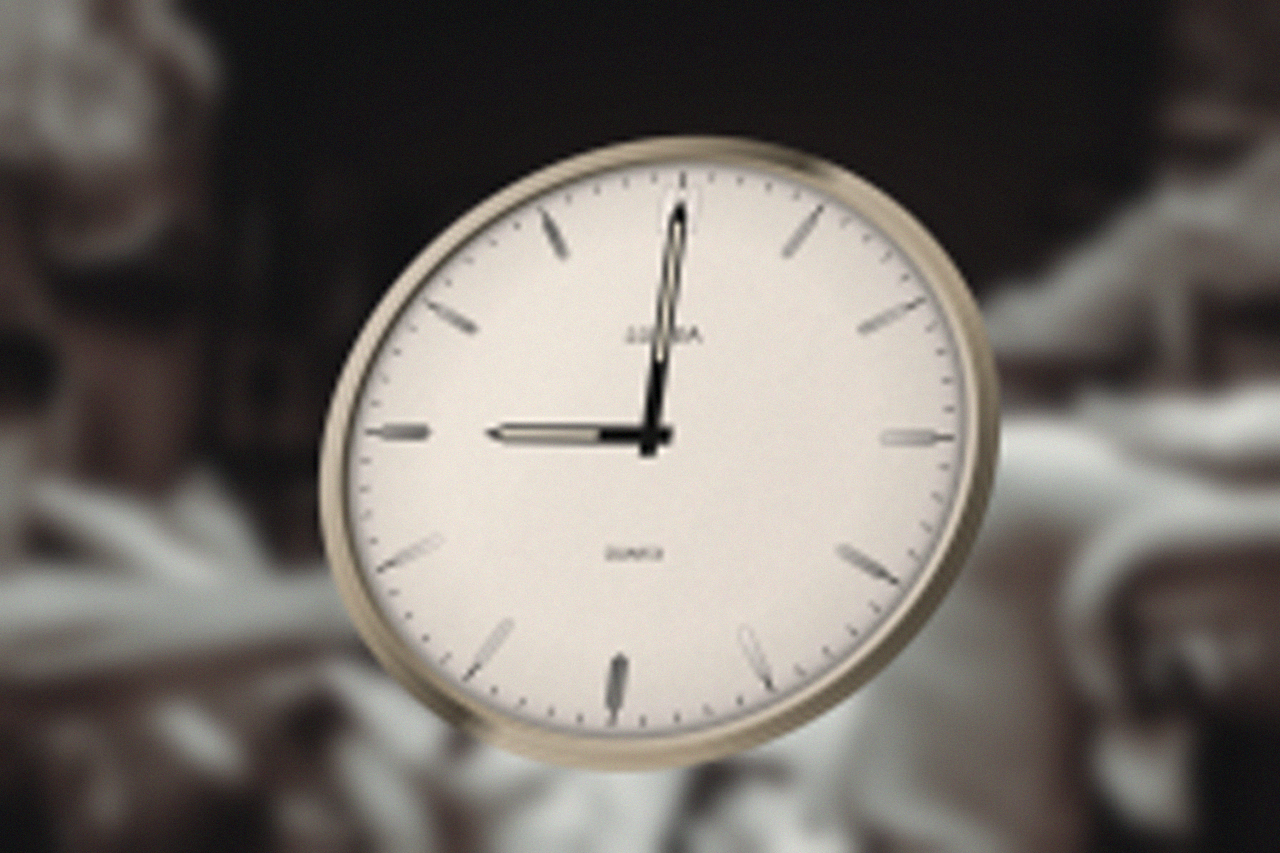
9:00
